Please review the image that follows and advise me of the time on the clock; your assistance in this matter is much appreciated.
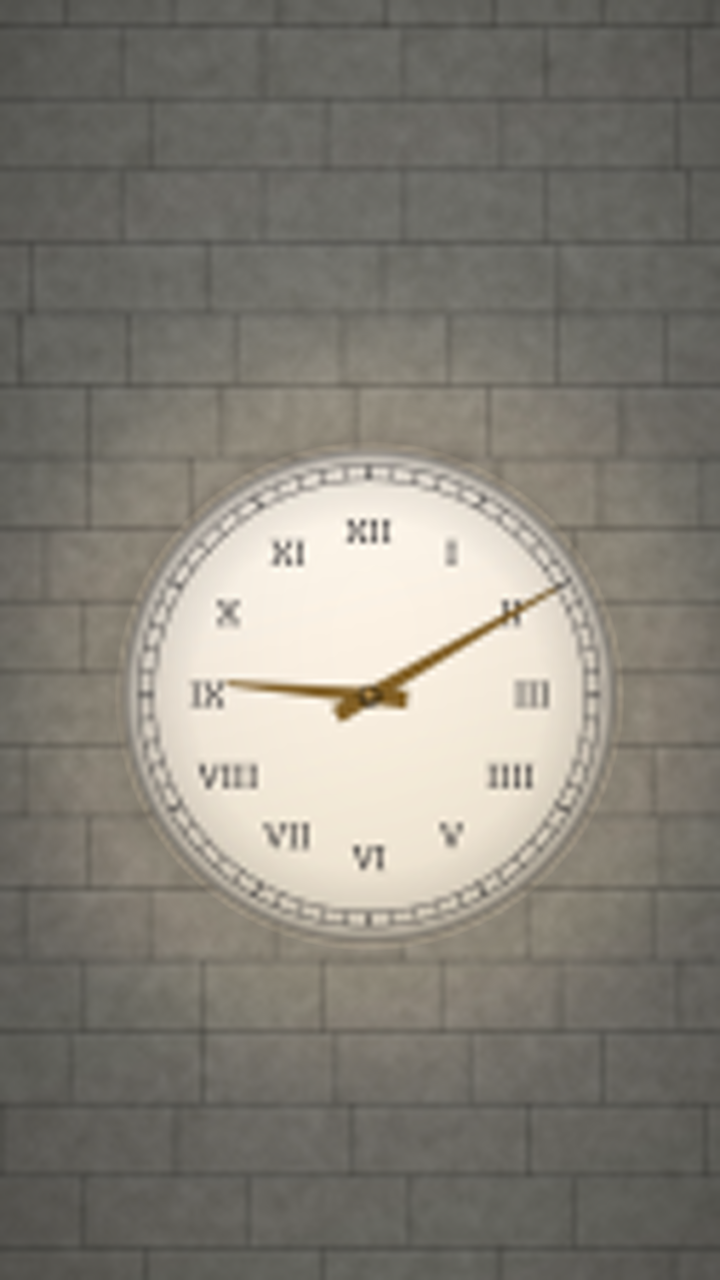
9:10
